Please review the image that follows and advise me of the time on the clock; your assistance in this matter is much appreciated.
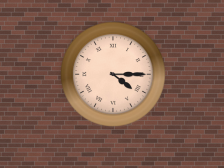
4:15
